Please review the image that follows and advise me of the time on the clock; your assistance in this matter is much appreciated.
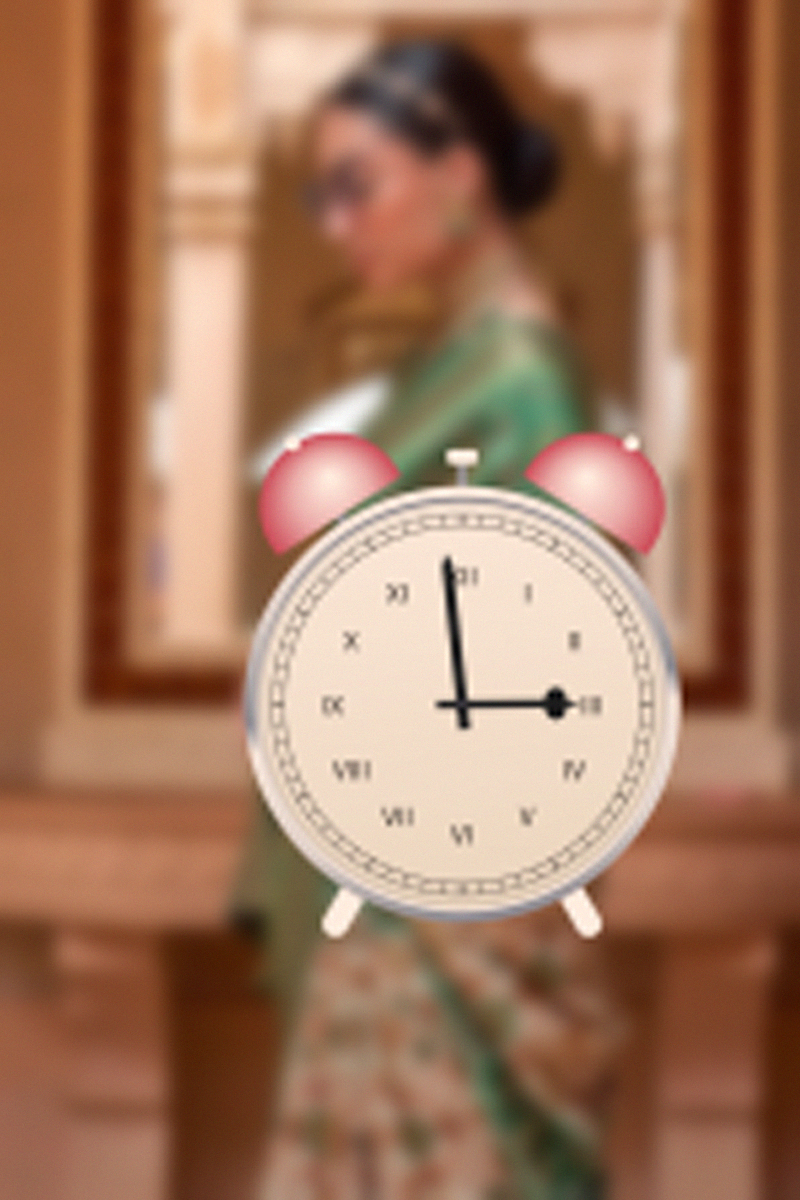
2:59
